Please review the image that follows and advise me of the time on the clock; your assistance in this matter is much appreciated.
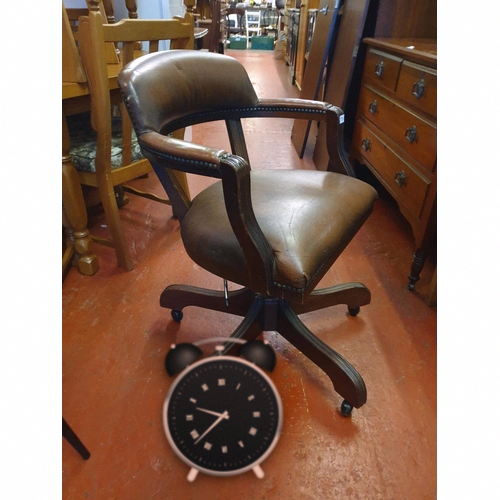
9:38
